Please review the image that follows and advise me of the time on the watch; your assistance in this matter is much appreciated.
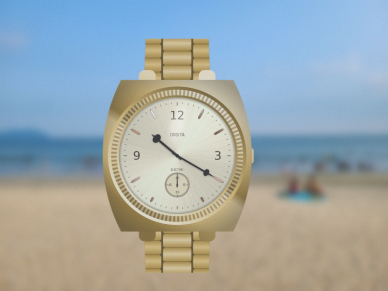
10:20
